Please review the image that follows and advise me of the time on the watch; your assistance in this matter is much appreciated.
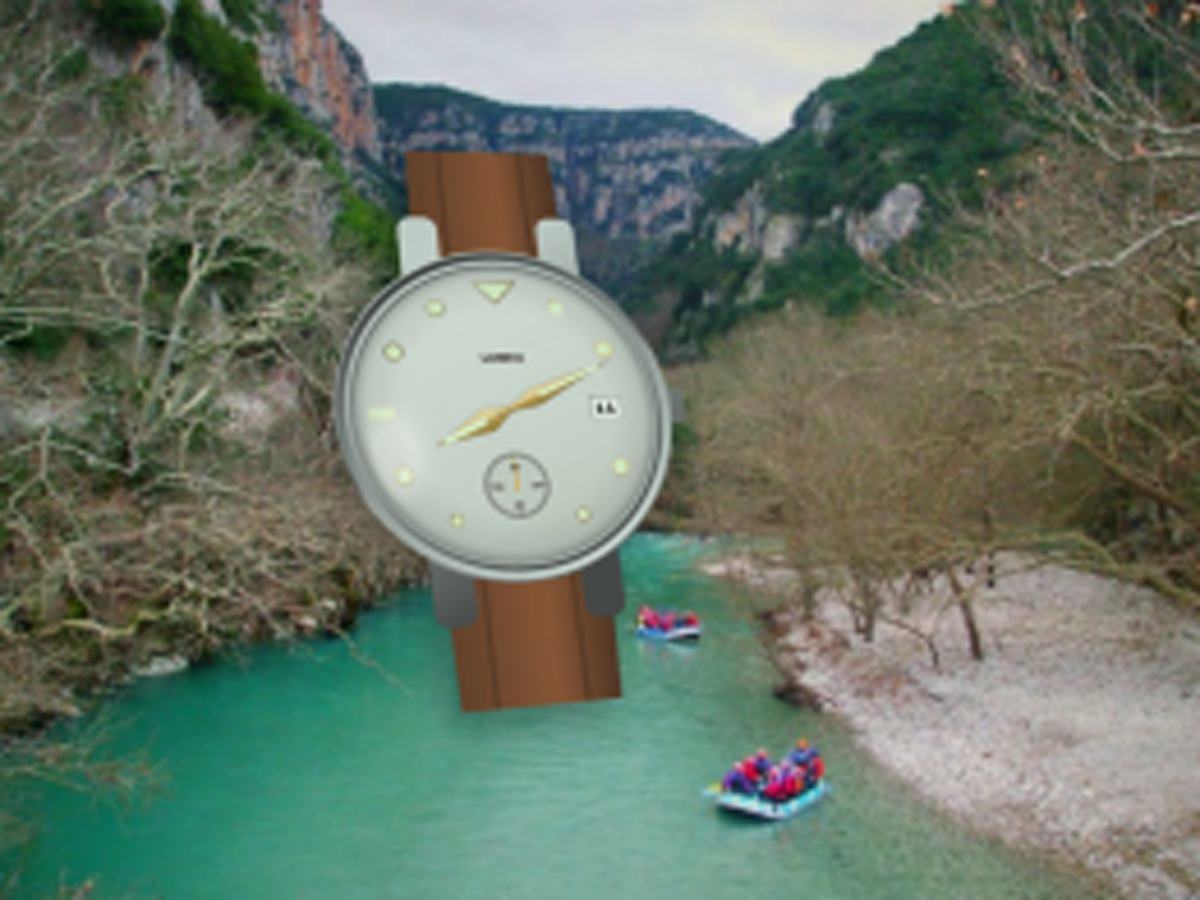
8:11
